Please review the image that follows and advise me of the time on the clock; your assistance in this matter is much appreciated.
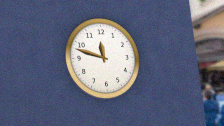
11:48
